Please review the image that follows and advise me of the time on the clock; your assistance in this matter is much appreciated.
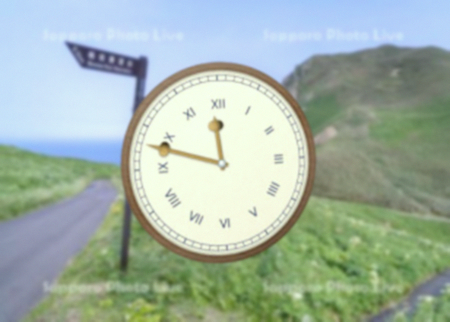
11:48
